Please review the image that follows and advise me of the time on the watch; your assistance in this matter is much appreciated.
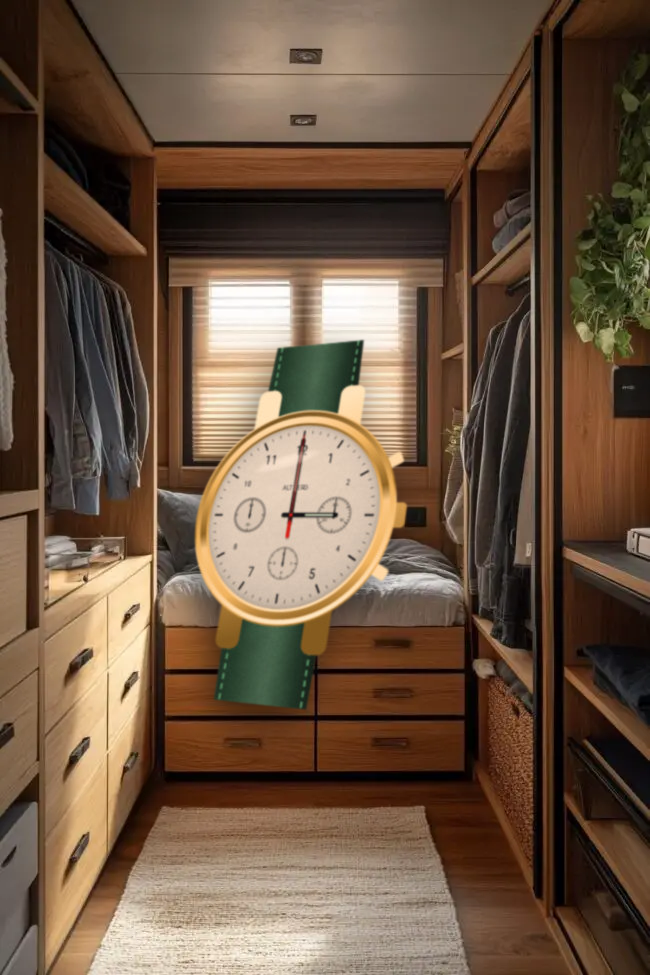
3:00
